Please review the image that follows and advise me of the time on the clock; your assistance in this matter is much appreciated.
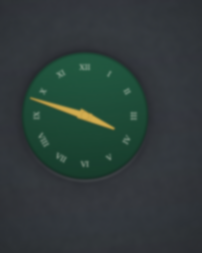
3:48
